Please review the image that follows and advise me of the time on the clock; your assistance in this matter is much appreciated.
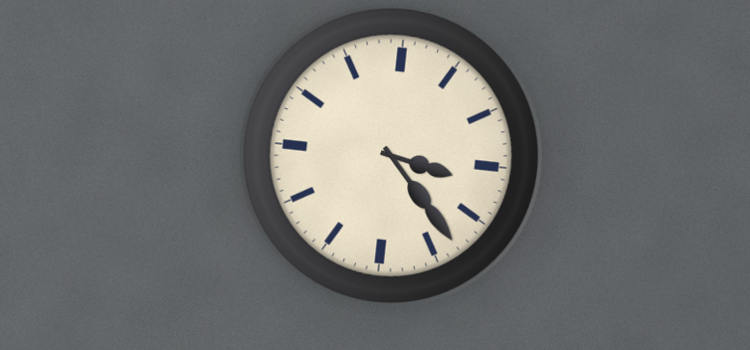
3:23
